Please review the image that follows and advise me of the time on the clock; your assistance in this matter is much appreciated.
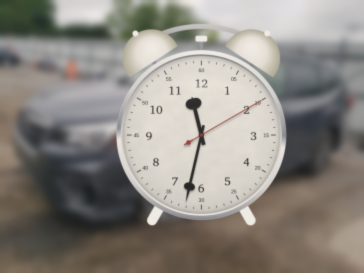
11:32:10
